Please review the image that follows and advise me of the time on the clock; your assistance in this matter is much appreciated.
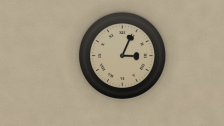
3:04
